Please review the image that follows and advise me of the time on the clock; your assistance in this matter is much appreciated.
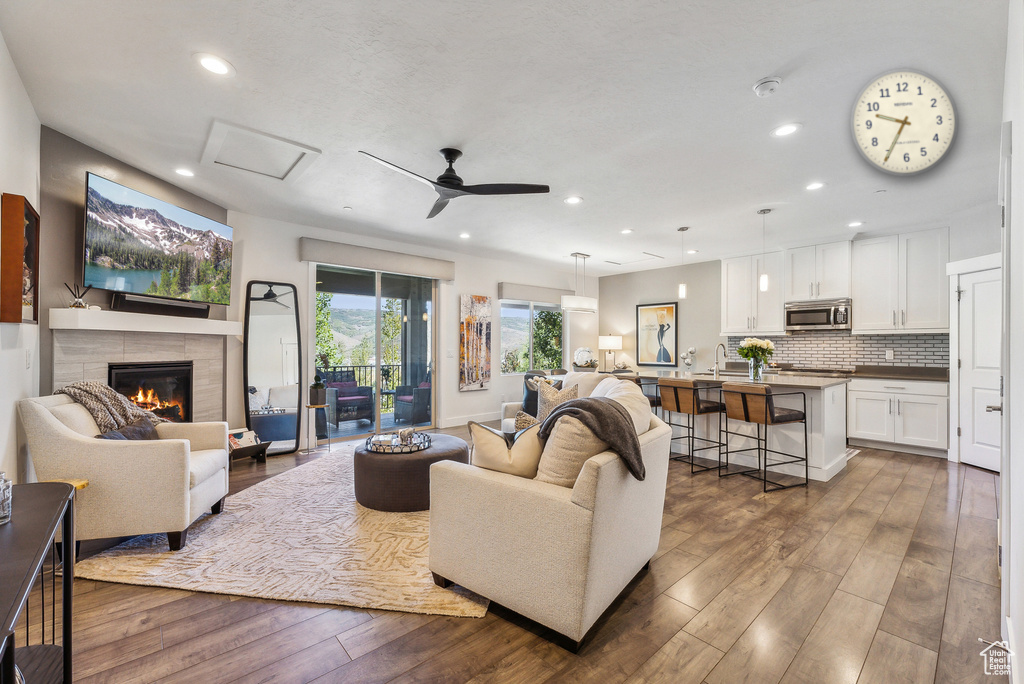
9:35
